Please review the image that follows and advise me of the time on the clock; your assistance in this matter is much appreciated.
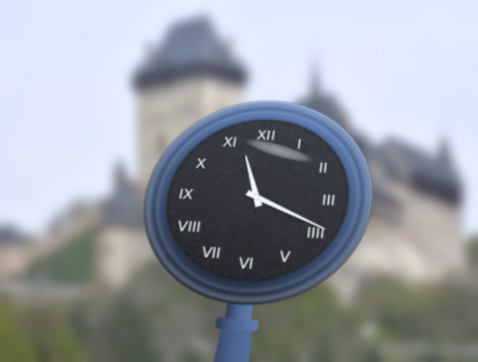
11:19
